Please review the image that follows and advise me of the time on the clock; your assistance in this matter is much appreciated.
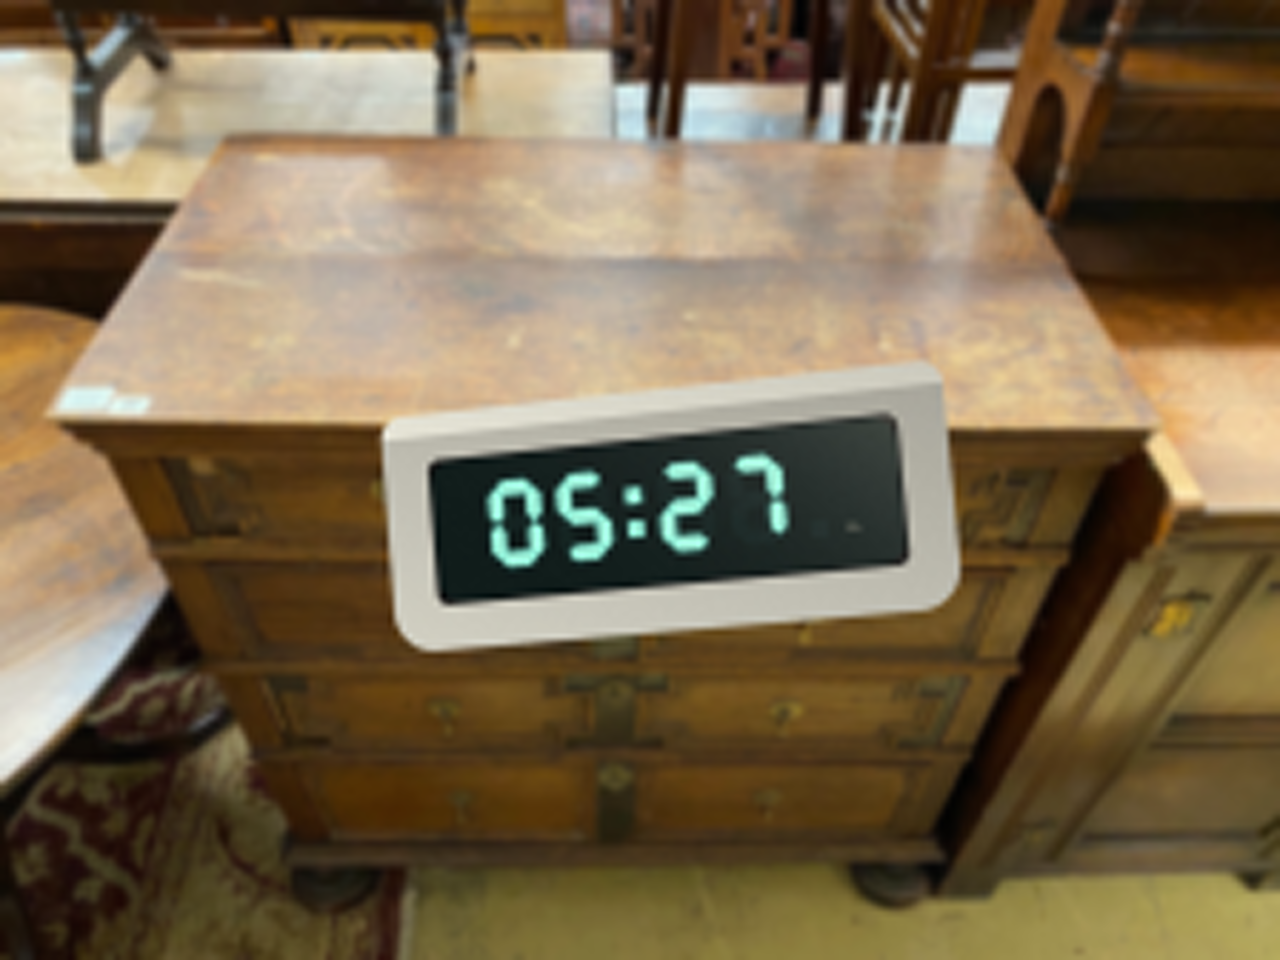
5:27
